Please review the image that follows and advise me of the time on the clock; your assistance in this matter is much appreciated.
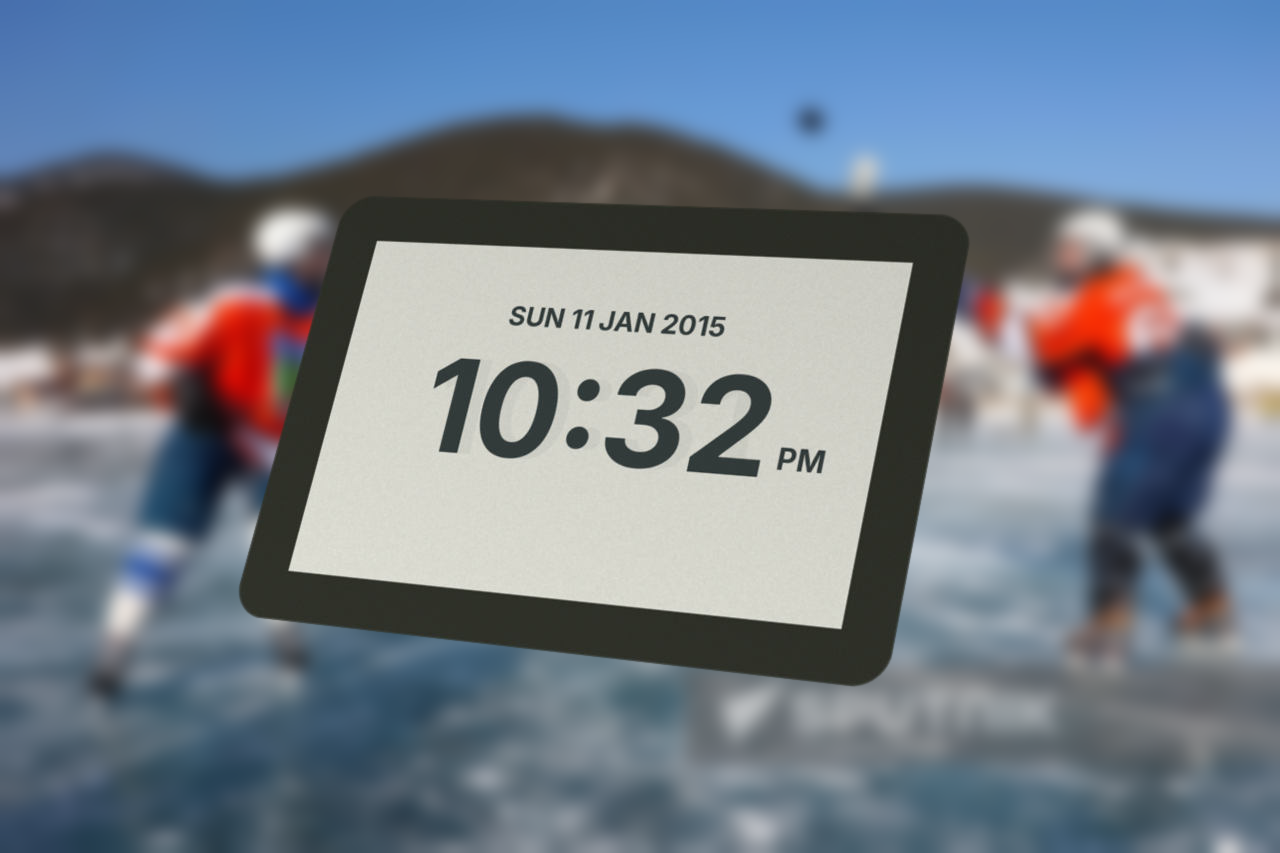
10:32
